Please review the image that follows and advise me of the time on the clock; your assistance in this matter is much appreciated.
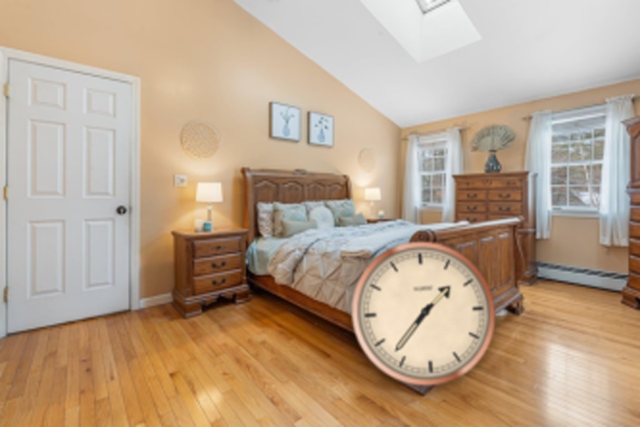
1:37
